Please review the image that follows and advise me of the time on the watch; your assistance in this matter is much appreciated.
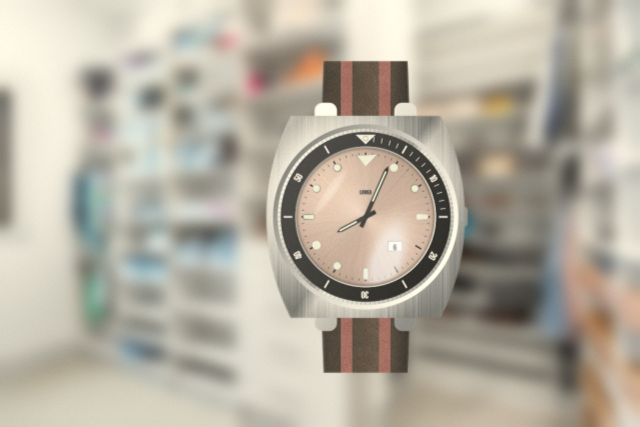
8:04
